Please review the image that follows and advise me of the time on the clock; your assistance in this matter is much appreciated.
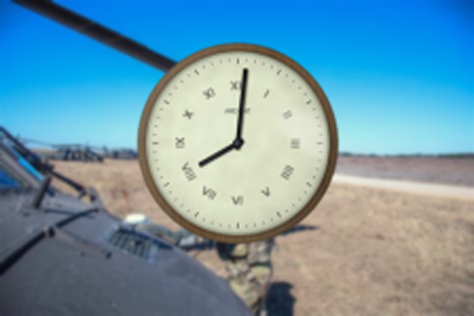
8:01
